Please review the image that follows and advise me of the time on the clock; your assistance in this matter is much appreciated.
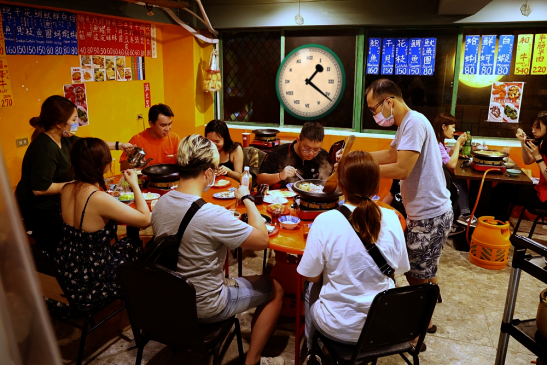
1:21
